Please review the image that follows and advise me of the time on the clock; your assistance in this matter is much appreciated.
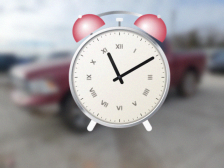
11:10
